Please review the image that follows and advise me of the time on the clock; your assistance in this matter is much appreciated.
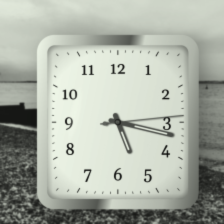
5:17:14
